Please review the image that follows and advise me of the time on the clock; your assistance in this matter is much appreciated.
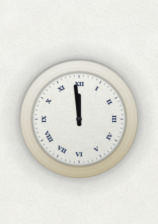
11:59
